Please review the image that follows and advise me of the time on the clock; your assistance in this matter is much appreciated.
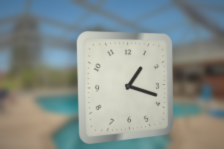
1:18
